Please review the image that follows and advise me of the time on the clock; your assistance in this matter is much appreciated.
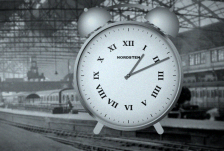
1:11
